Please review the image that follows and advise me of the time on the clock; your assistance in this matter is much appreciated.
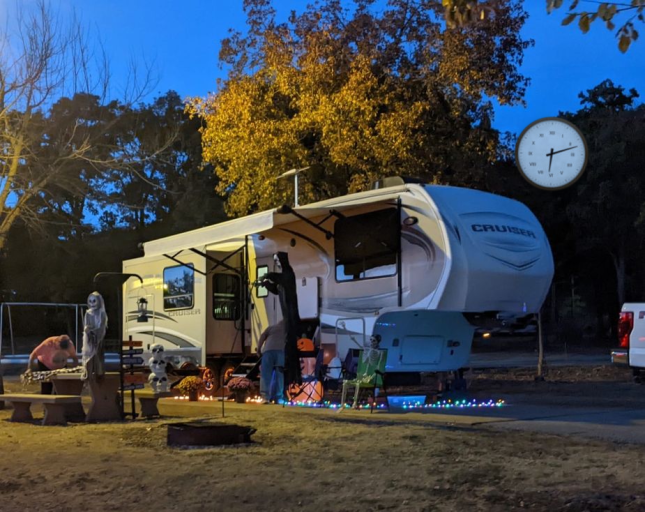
6:12
